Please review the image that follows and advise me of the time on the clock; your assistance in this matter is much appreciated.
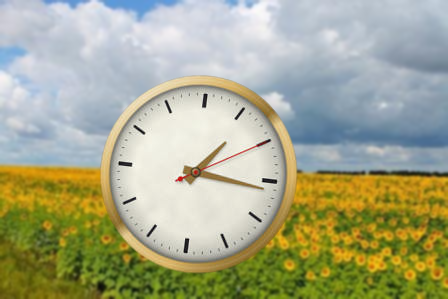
1:16:10
